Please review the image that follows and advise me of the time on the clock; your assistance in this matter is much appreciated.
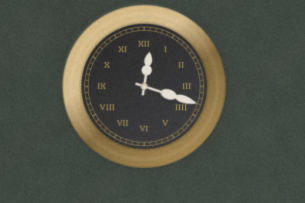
12:18
